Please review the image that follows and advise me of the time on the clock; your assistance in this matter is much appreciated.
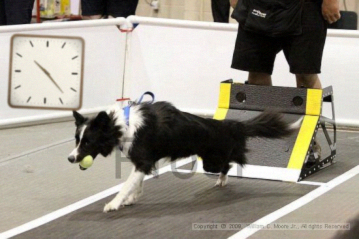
10:23
